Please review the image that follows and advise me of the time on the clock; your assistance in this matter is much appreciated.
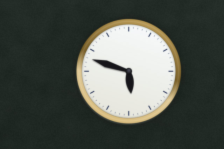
5:48
